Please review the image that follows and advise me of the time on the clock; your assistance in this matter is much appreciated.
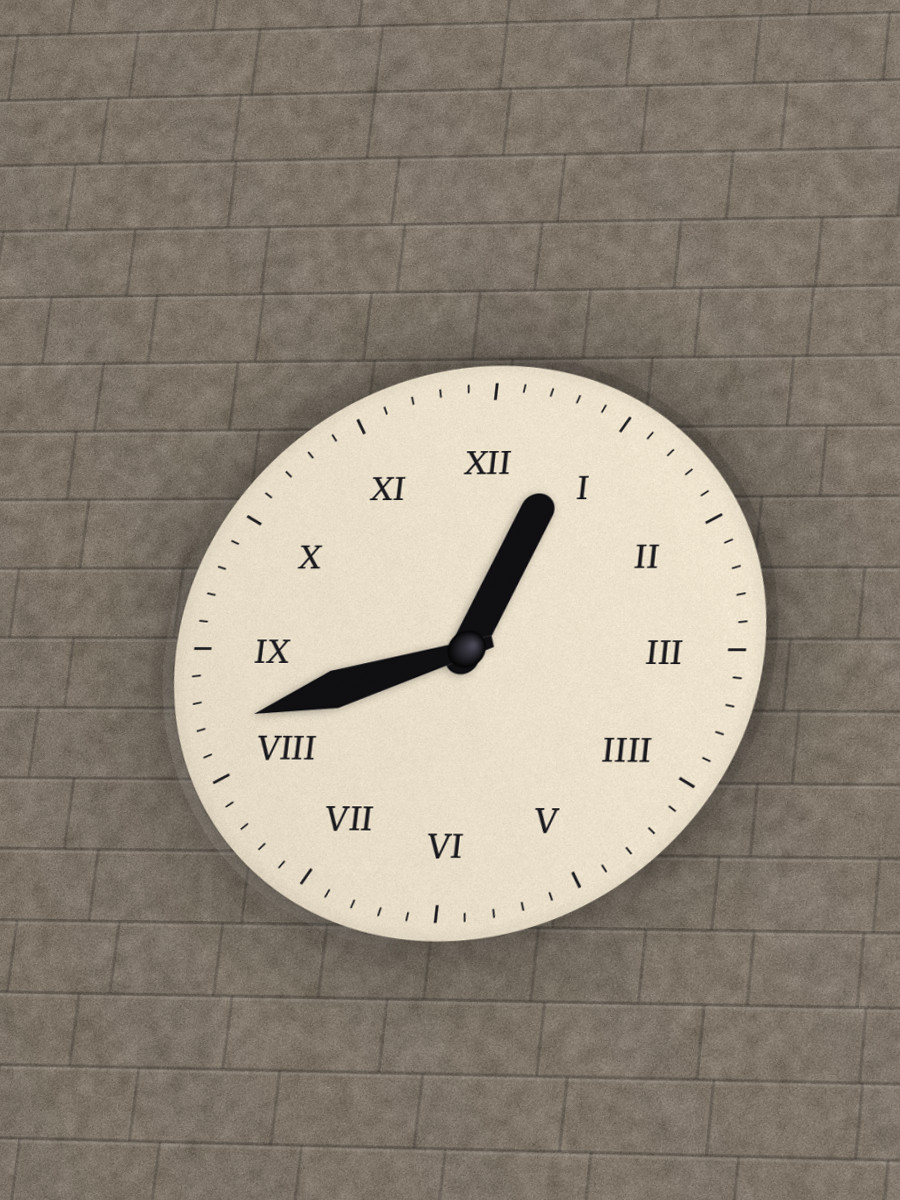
12:42
